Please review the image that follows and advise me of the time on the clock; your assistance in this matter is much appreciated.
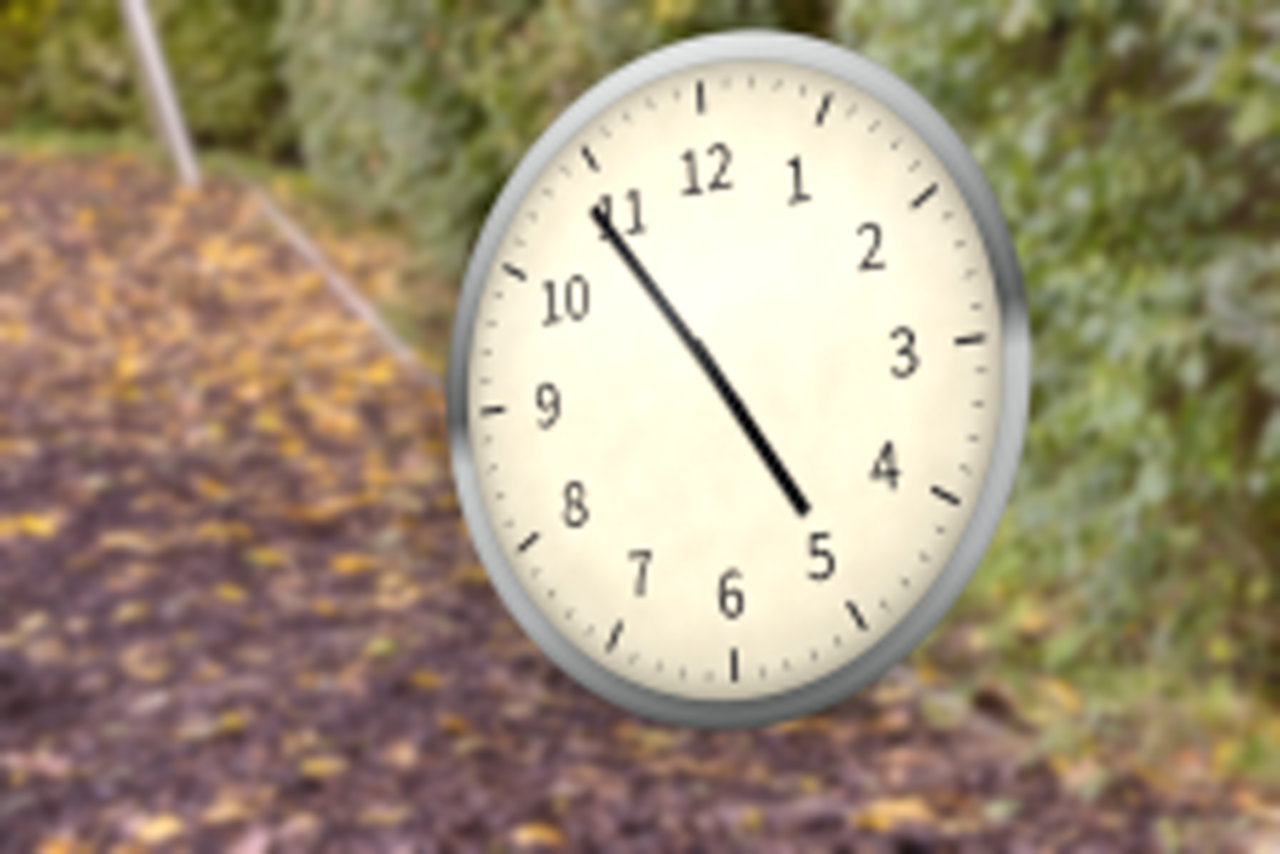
4:54
